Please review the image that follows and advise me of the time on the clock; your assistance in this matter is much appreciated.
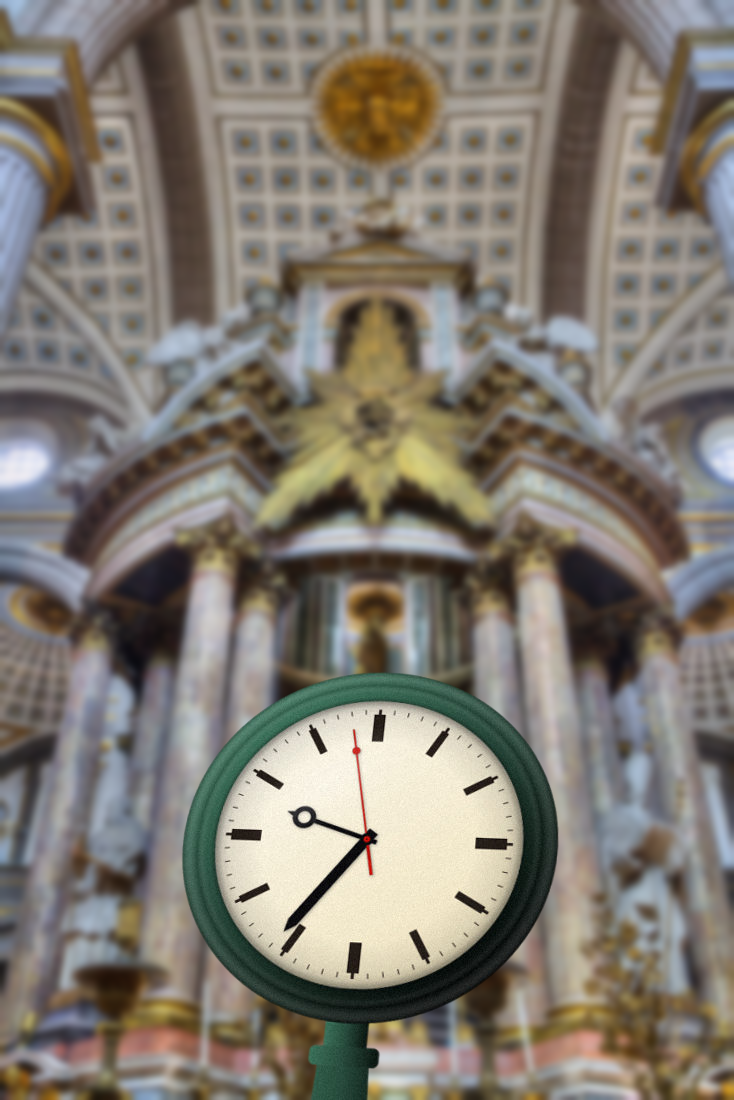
9:35:58
